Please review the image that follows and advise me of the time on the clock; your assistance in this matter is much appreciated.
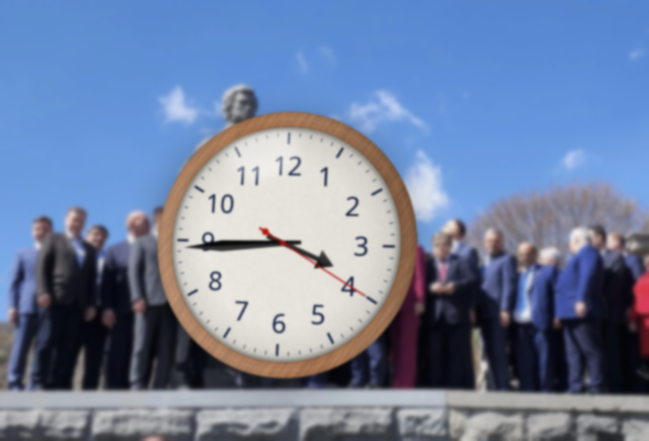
3:44:20
